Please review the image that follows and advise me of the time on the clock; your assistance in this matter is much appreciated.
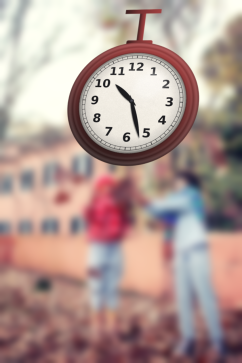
10:27
